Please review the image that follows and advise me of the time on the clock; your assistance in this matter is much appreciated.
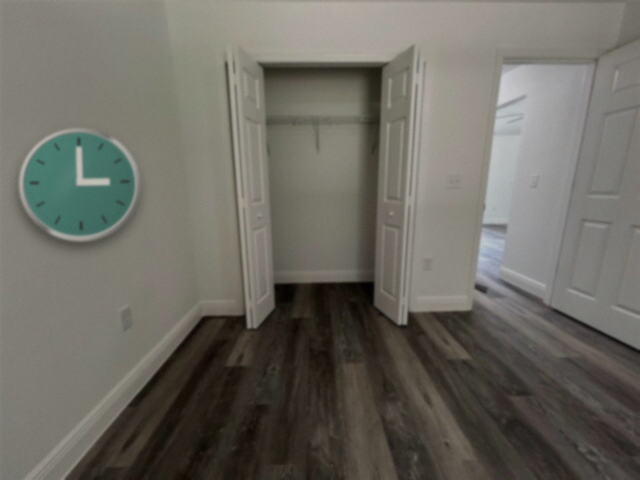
3:00
